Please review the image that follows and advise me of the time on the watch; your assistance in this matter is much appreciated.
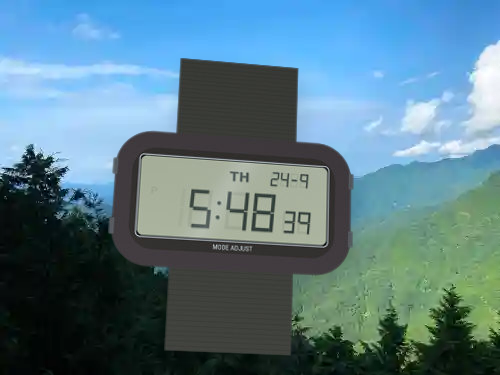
5:48:39
